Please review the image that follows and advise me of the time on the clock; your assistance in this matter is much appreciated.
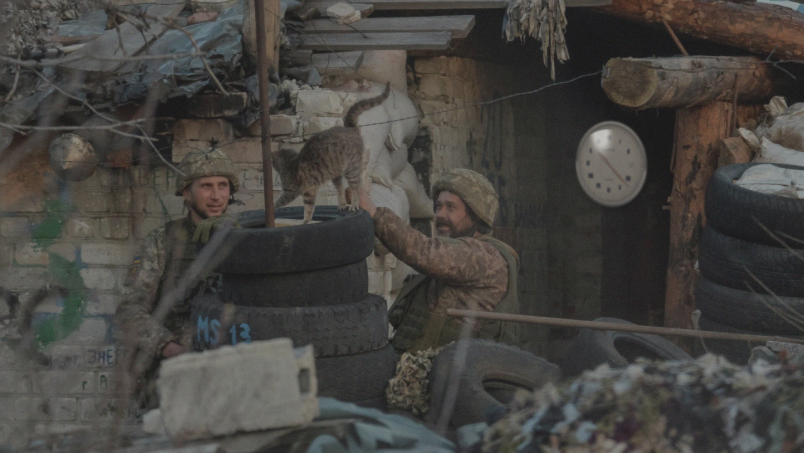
10:22
